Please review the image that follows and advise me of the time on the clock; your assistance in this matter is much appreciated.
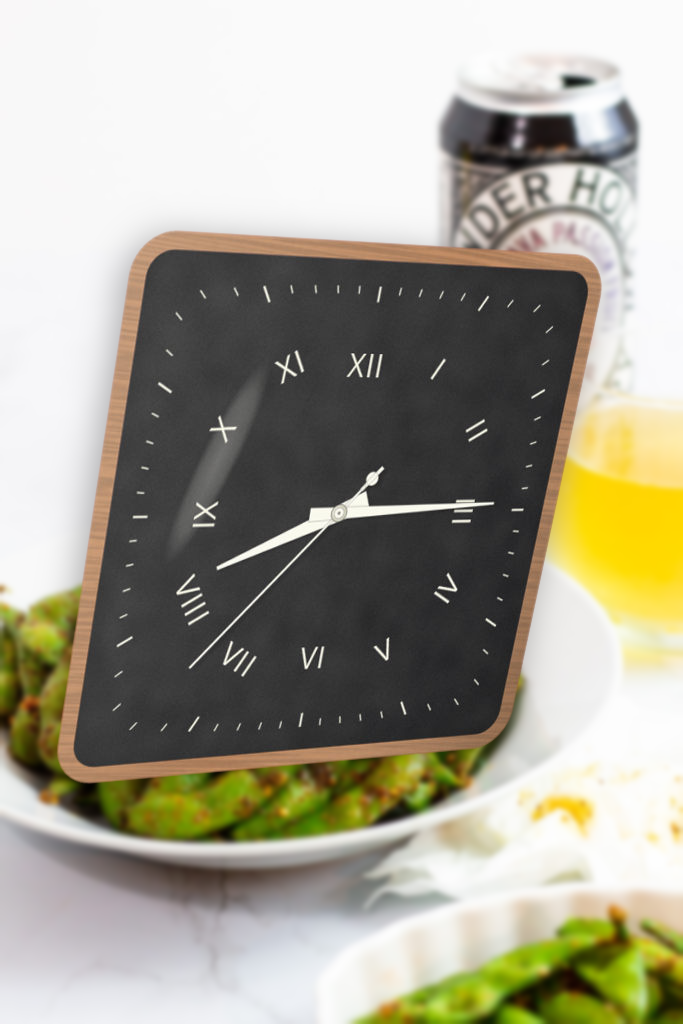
8:14:37
